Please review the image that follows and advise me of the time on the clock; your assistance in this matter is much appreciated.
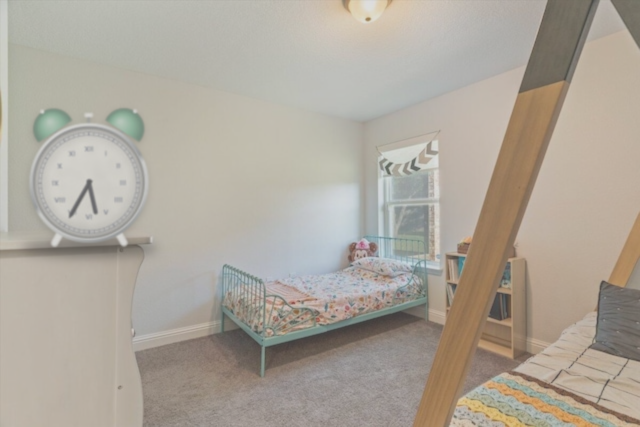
5:35
